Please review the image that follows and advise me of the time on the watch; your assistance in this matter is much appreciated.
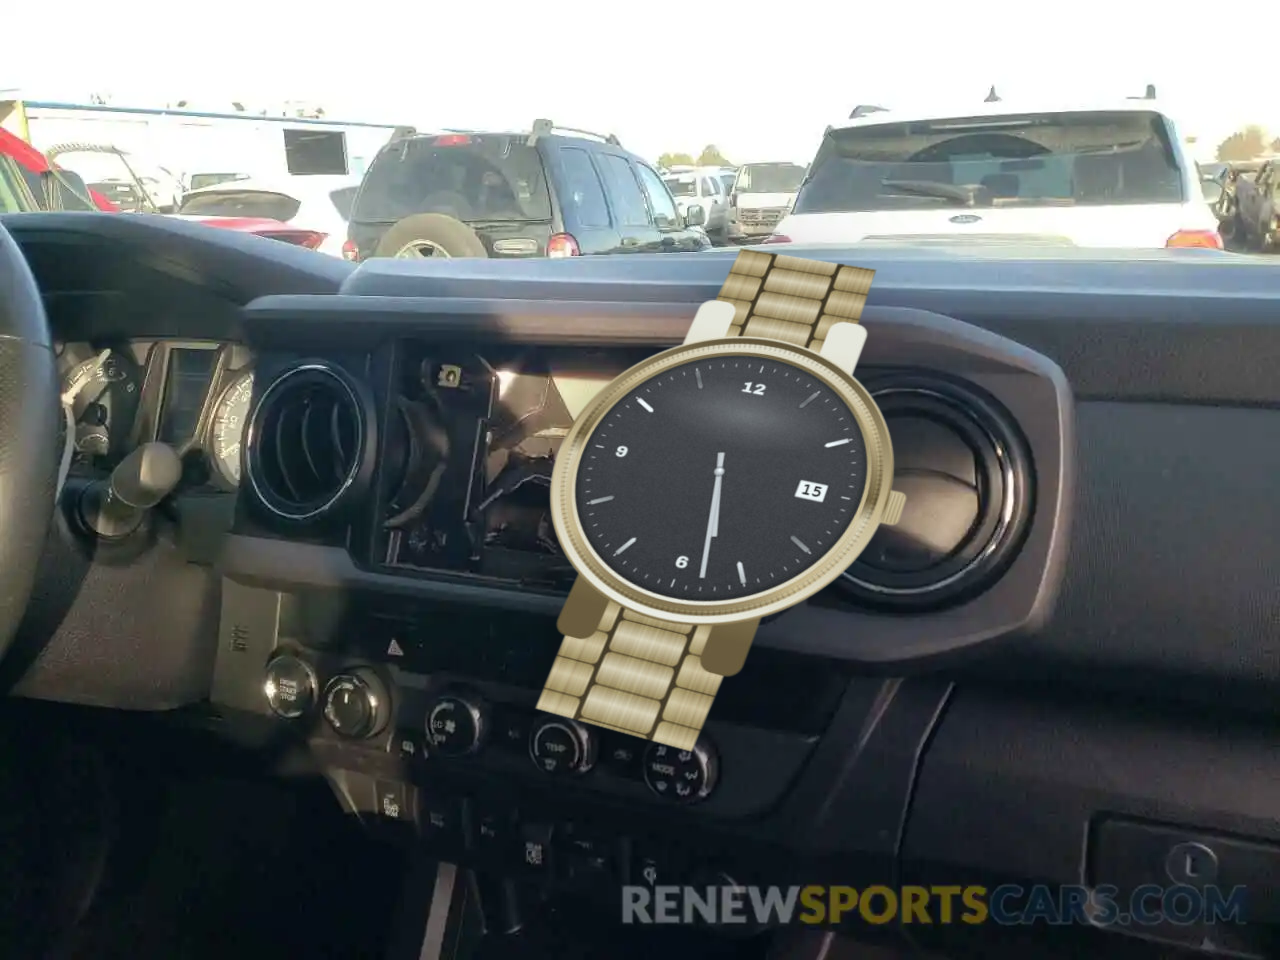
5:28
